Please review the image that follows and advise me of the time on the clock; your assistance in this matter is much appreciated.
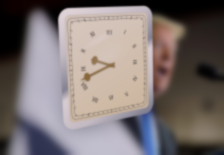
9:42
